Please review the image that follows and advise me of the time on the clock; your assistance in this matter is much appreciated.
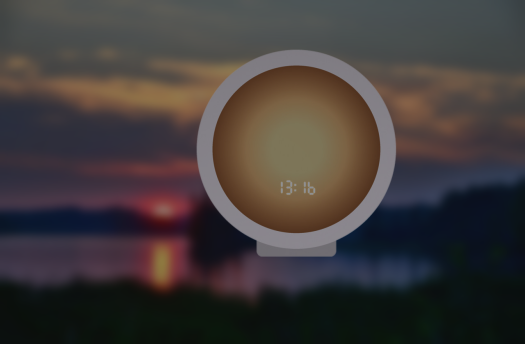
13:16
